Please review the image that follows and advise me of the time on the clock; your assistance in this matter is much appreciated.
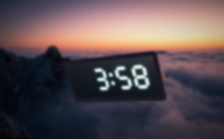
3:58
